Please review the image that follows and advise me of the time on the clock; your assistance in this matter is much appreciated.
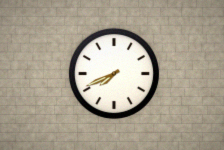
7:41
